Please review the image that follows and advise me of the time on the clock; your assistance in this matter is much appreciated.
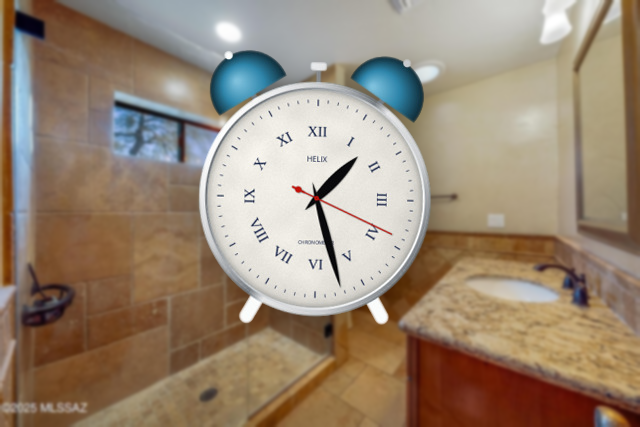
1:27:19
